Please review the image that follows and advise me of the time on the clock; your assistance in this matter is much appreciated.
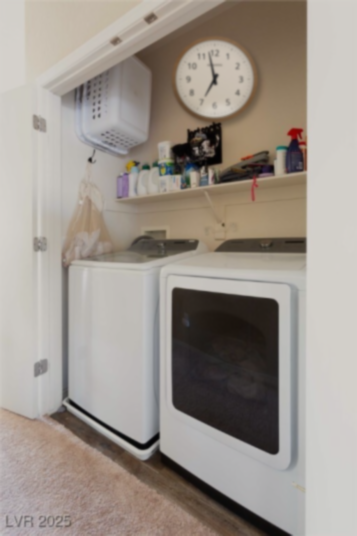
6:58
